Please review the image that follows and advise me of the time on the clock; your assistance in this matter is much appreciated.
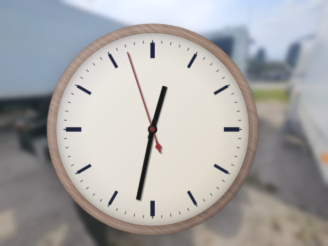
12:31:57
